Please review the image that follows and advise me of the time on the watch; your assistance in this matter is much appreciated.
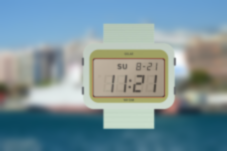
11:21
